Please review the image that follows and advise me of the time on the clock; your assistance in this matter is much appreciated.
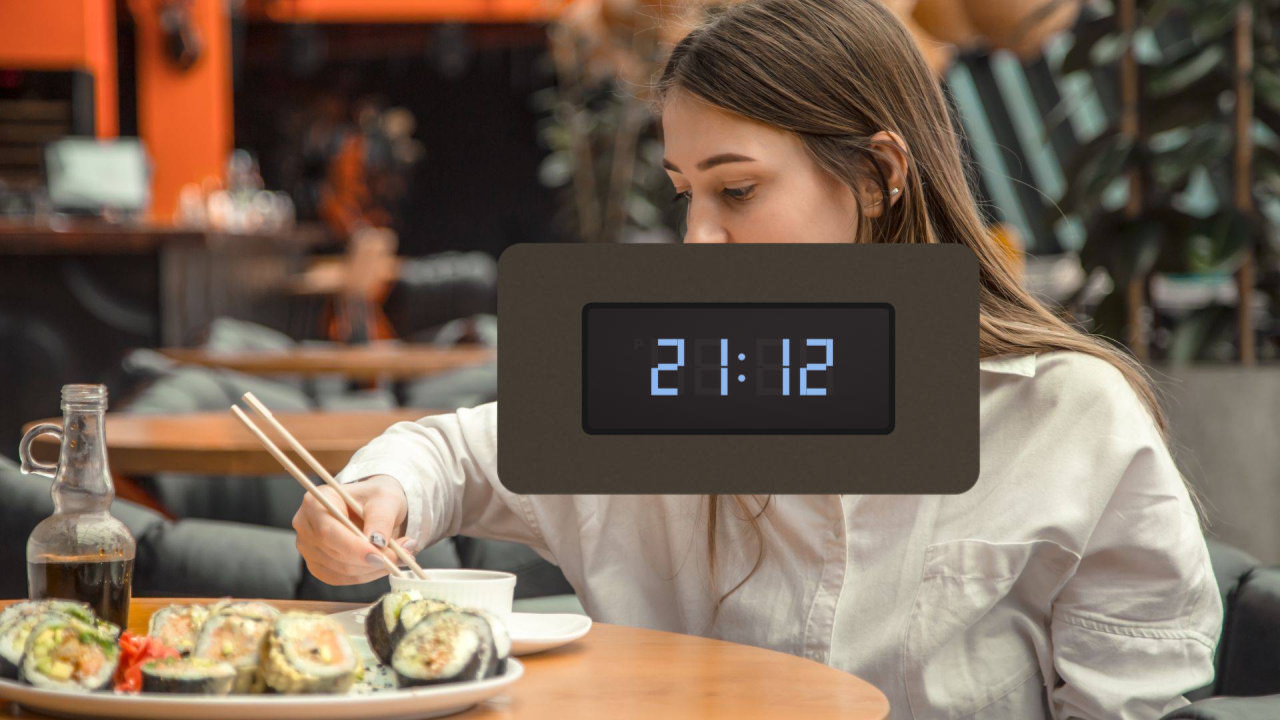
21:12
